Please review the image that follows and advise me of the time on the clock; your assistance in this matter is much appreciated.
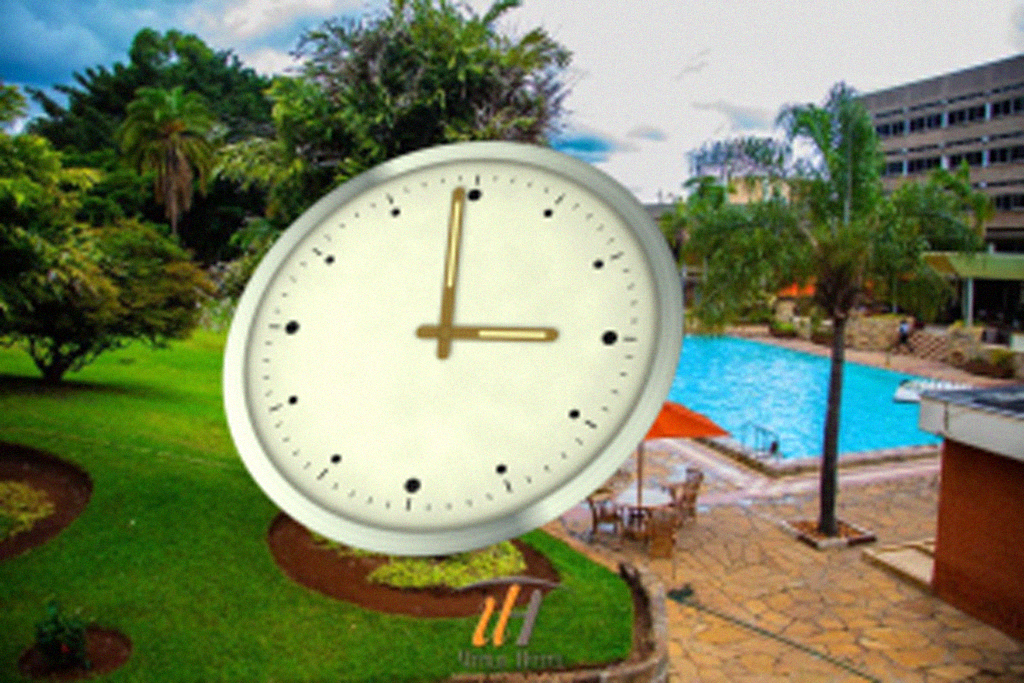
2:59
